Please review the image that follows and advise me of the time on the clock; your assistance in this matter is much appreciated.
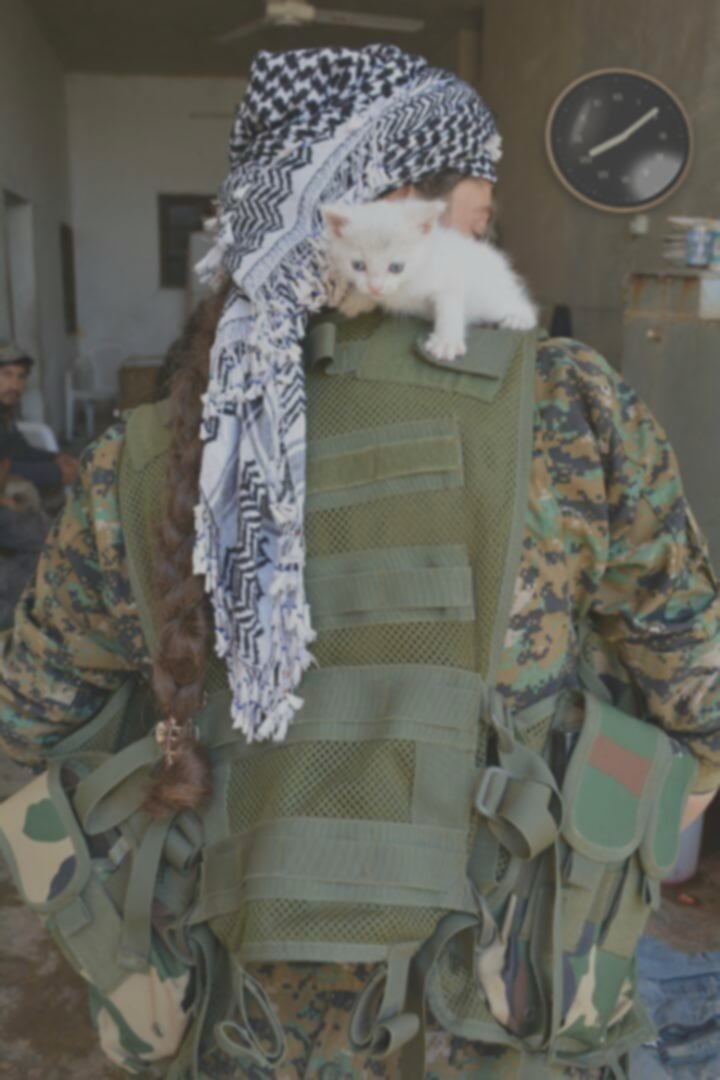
8:09
